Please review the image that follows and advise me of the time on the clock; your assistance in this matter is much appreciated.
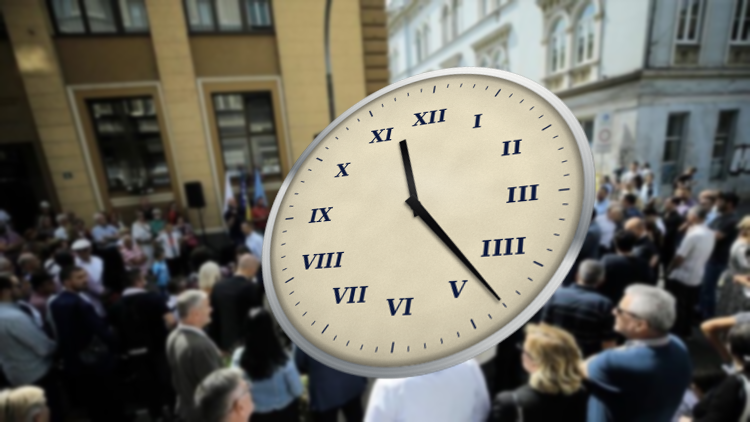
11:23
